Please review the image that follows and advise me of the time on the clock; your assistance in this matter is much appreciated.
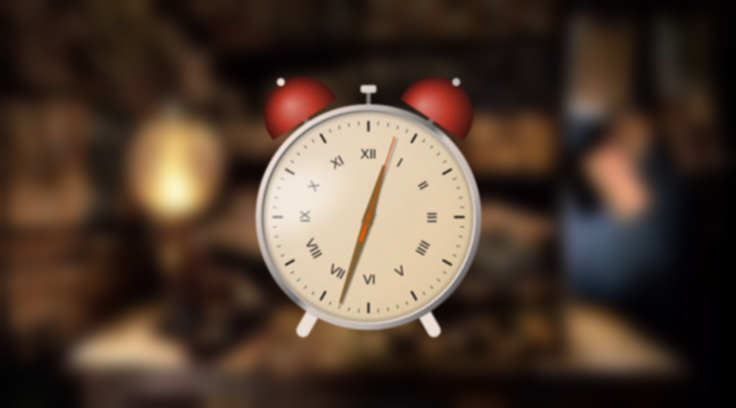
12:33:03
